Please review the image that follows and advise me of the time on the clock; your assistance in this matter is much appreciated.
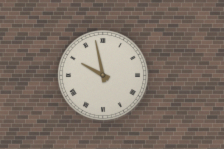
9:58
